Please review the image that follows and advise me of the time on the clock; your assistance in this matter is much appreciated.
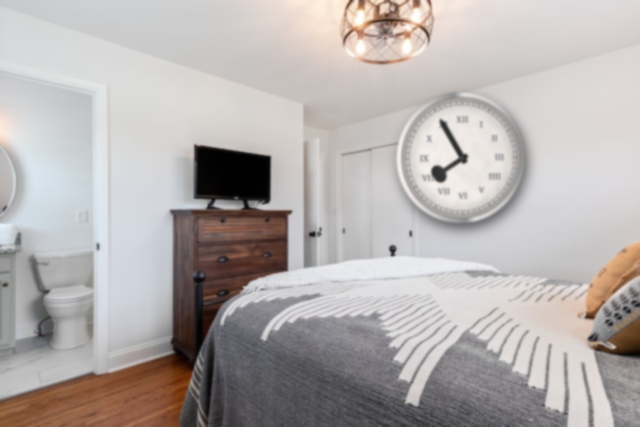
7:55
